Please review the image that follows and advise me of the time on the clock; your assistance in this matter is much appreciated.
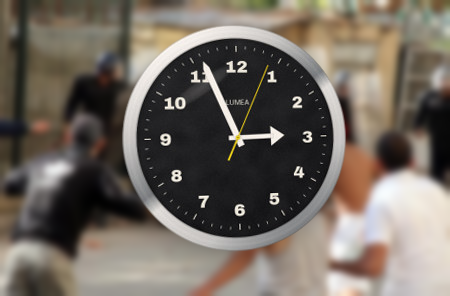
2:56:04
